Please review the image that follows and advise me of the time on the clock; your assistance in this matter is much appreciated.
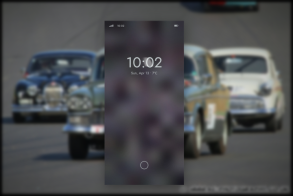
10:02
